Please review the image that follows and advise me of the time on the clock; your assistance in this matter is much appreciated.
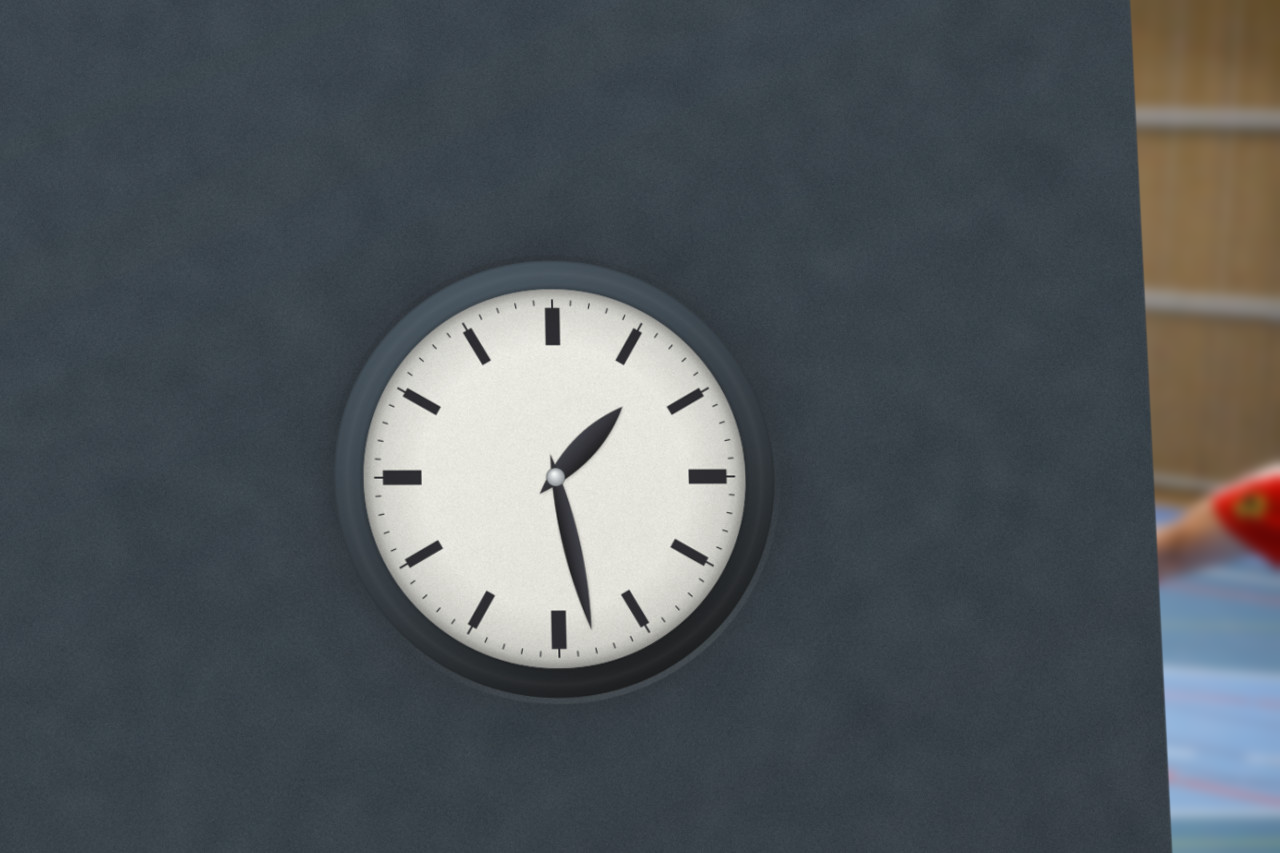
1:28
